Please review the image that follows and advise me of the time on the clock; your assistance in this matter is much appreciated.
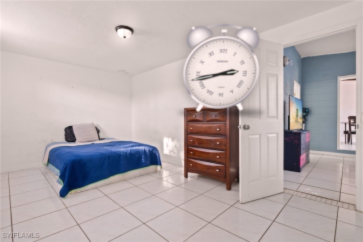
2:43
